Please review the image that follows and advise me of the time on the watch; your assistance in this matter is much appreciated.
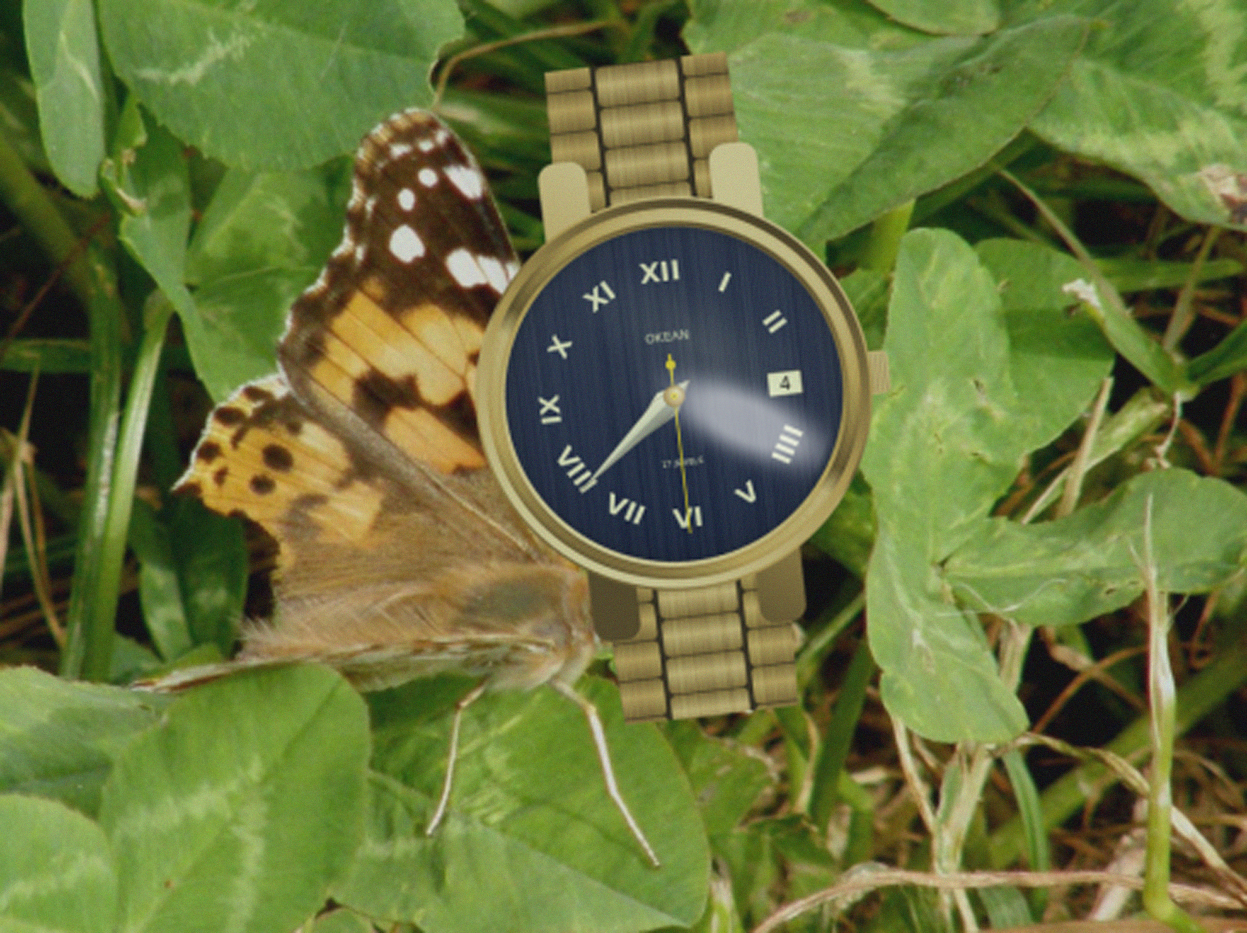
7:38:30
